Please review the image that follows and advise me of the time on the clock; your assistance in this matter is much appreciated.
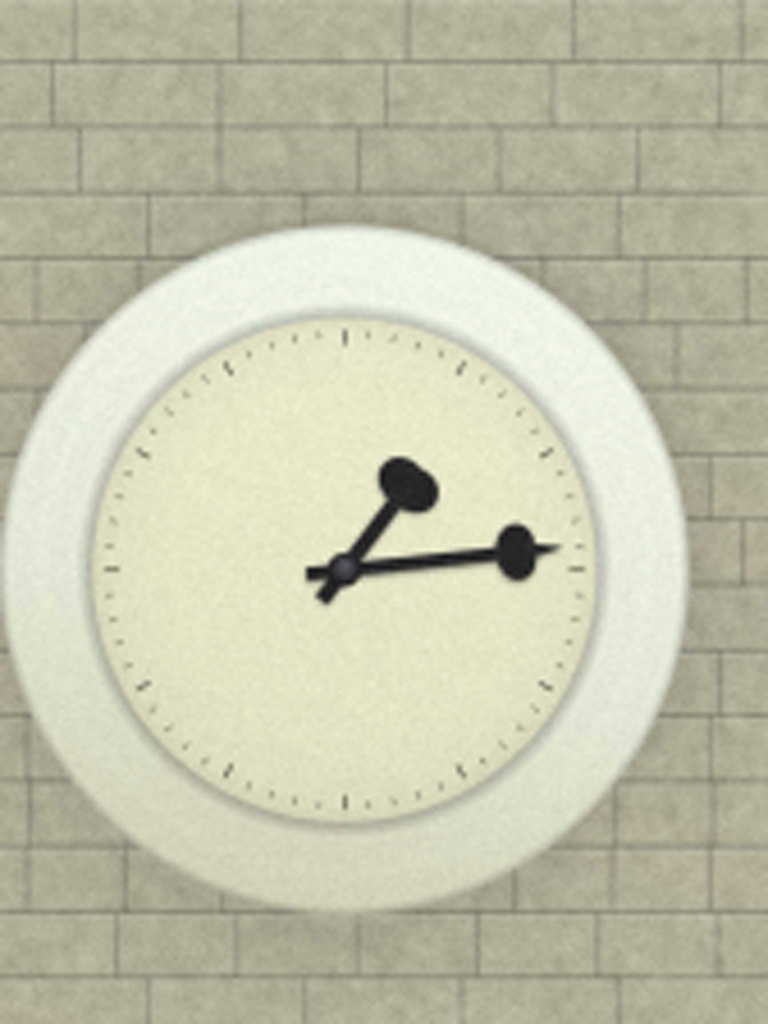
1:14
